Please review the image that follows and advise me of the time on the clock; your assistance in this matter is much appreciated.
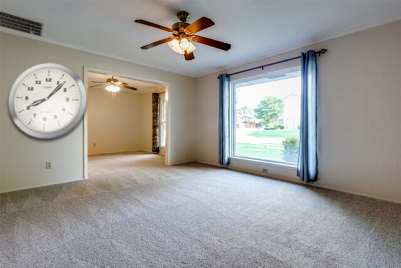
8:07
